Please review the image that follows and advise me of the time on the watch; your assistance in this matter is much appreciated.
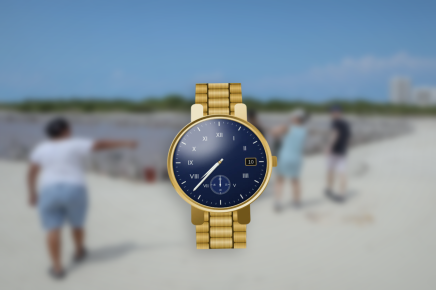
7:37
